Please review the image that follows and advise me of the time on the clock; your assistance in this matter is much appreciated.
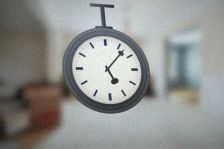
5:07
